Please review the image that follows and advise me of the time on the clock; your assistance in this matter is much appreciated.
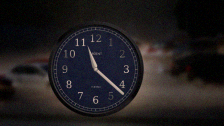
11:22
